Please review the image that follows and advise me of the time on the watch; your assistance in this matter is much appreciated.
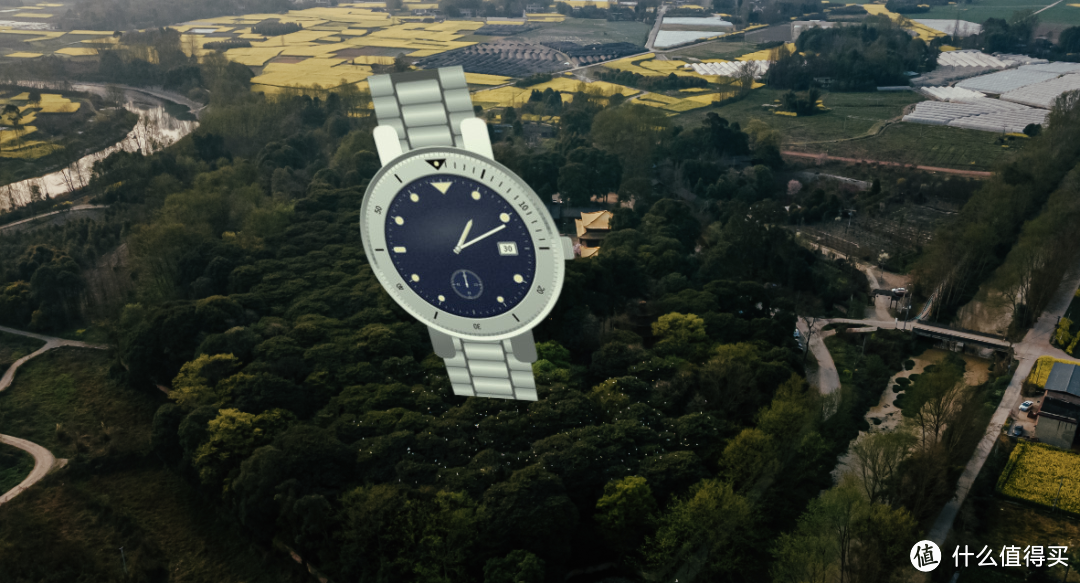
1:11
